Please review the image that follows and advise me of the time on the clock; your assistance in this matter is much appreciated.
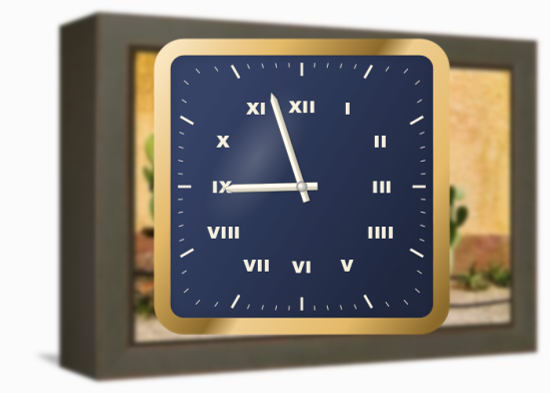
8:57
